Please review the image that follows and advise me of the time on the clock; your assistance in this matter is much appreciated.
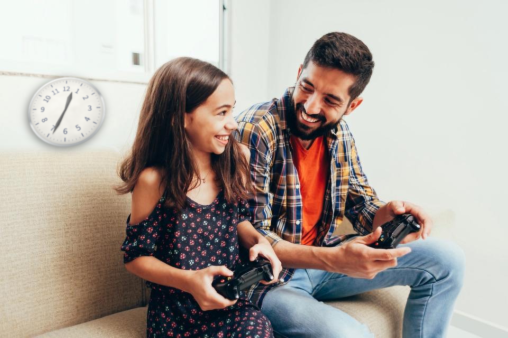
12:34
